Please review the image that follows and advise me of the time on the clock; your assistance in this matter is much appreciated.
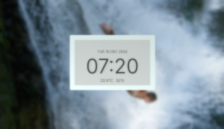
7:20
